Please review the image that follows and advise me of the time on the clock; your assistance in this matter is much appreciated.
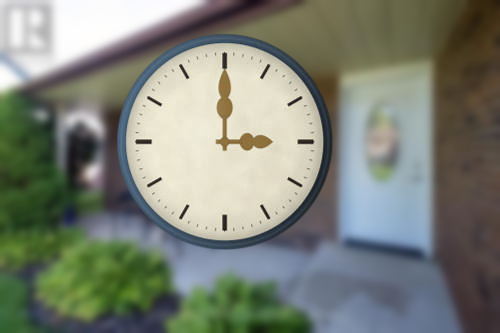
3:00
